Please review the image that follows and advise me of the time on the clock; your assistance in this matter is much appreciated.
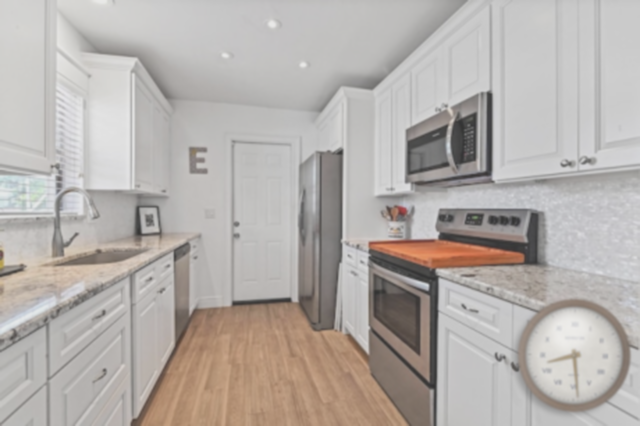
8:29
